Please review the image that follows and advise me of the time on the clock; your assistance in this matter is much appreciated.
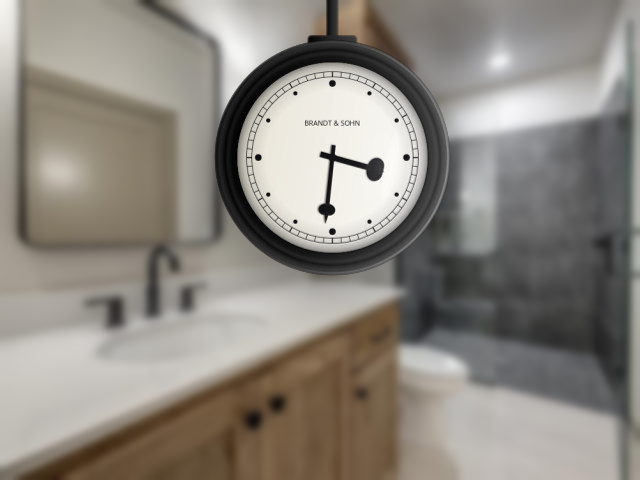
3:31
